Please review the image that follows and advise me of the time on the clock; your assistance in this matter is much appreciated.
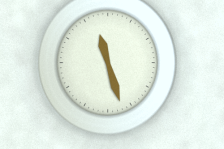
11:27
